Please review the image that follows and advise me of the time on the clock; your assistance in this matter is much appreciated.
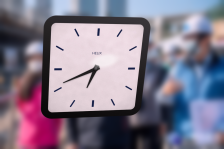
6:41
